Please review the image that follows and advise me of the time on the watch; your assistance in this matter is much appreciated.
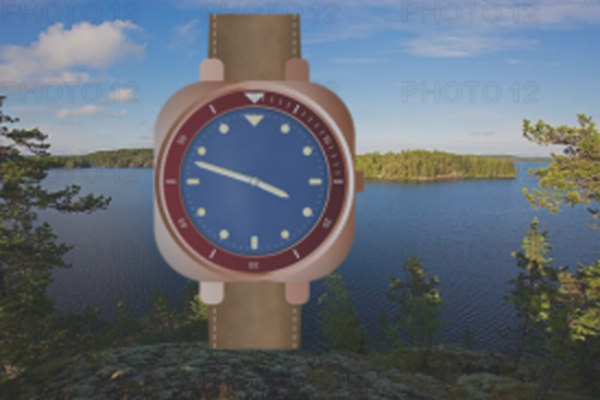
3:48
